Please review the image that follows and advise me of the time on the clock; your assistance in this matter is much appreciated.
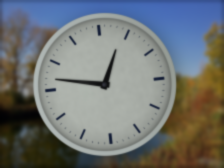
12:47
